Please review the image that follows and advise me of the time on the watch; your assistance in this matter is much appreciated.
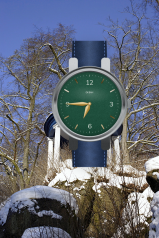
6:45
